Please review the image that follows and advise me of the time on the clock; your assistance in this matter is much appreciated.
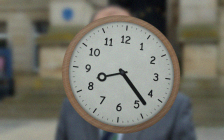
8:23
